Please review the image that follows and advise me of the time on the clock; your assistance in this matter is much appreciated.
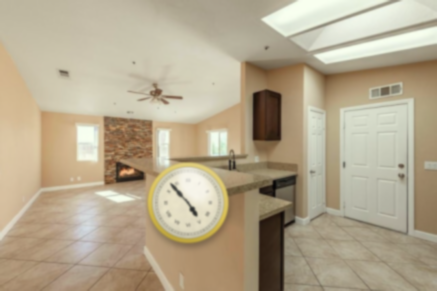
4:53
